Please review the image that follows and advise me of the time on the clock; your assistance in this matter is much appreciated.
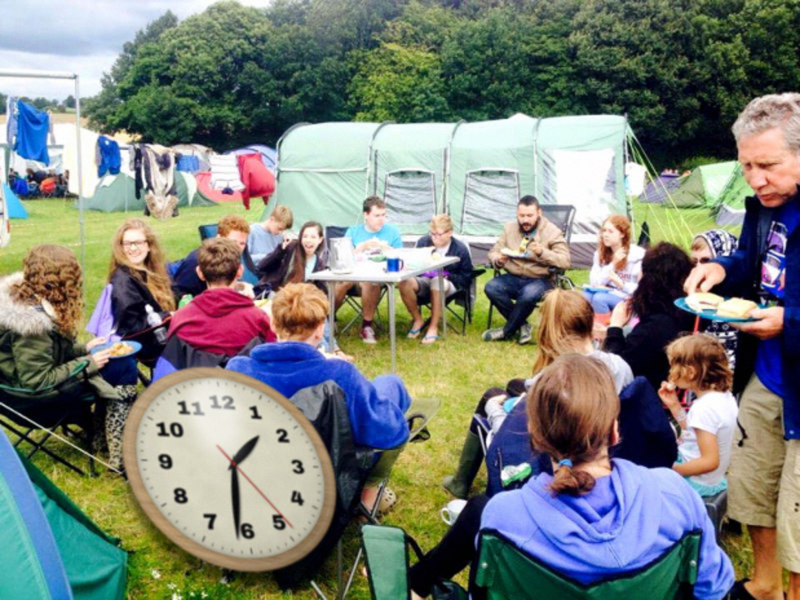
1:31:24
